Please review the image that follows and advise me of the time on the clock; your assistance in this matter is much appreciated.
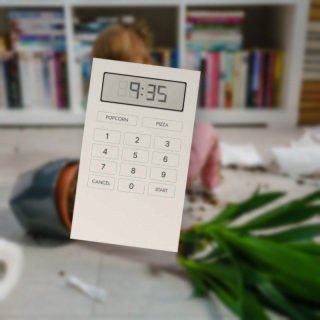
9:35
